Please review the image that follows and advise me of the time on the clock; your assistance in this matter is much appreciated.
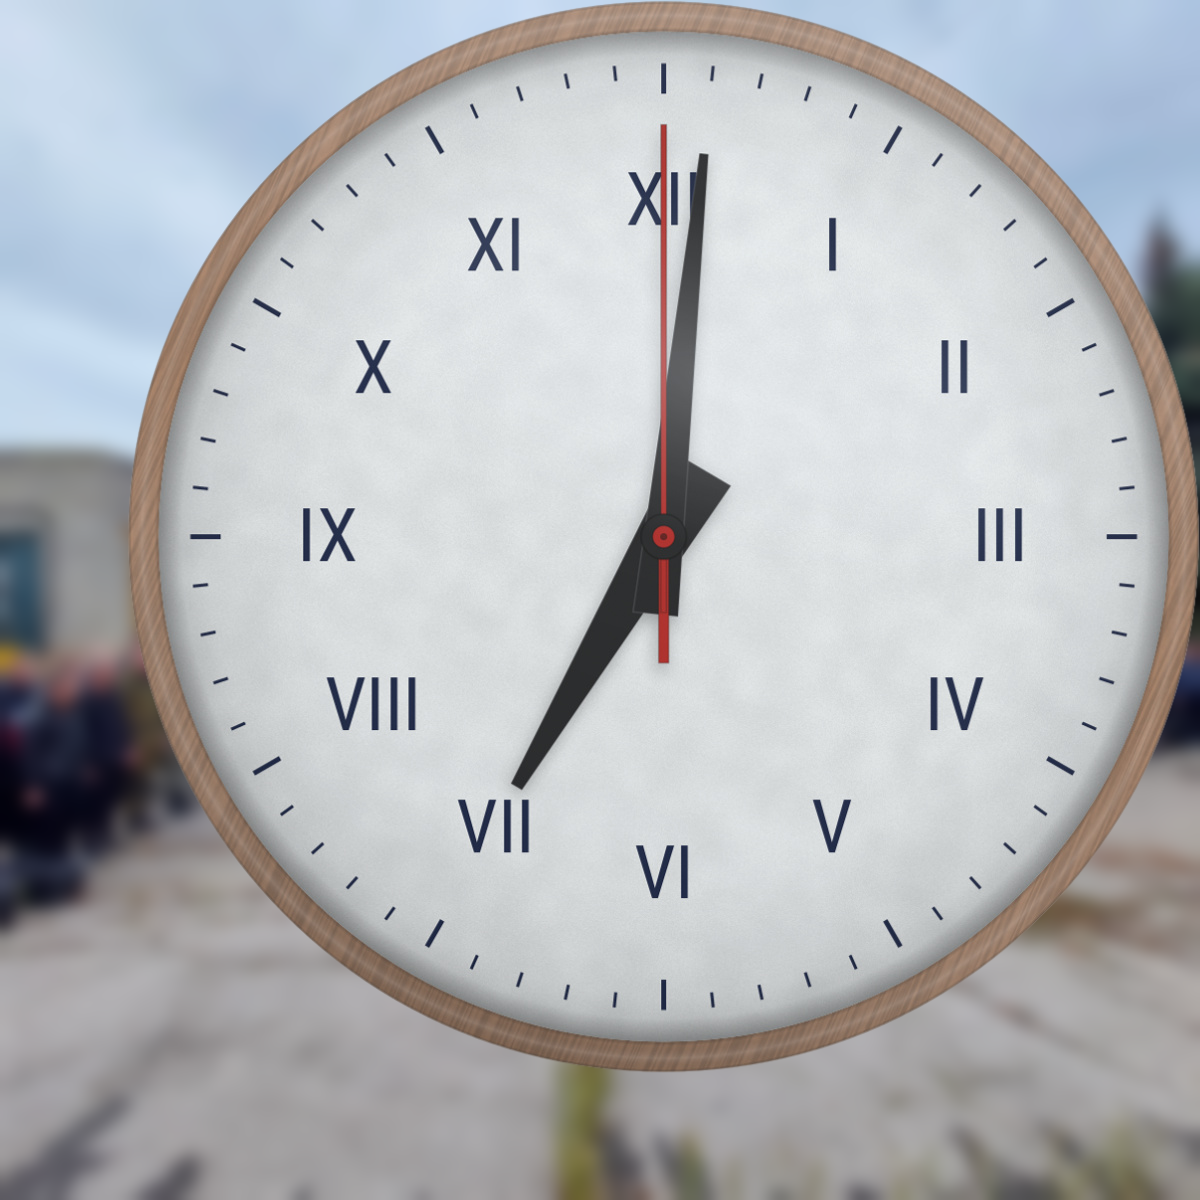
7:01:00
